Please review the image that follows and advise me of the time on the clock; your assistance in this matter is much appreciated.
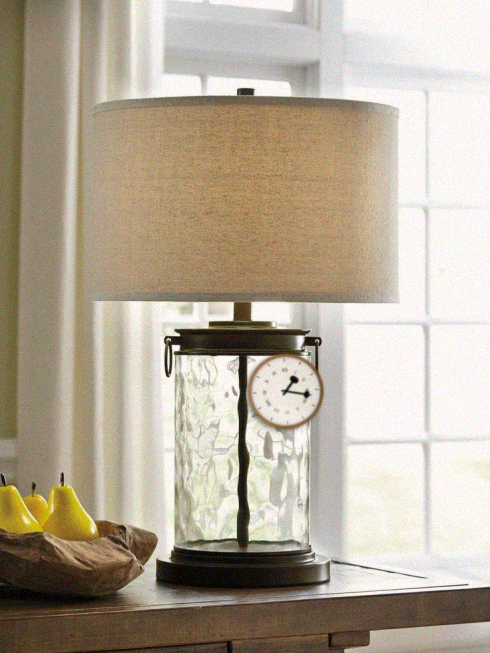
1:17
